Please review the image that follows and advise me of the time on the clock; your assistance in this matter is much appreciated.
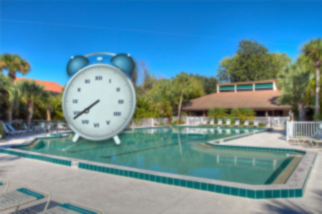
7:39
